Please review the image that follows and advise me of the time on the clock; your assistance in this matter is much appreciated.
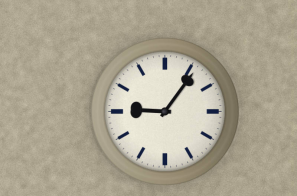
9:06
